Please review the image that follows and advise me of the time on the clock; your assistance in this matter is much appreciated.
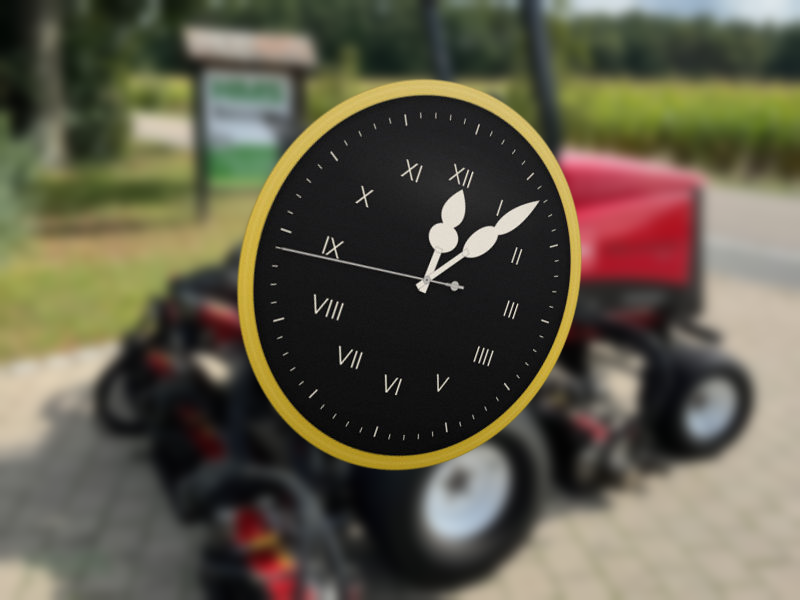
12:06:44
